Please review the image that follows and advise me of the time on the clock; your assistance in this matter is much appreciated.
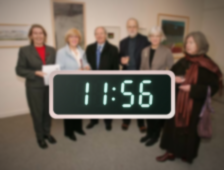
11:56
